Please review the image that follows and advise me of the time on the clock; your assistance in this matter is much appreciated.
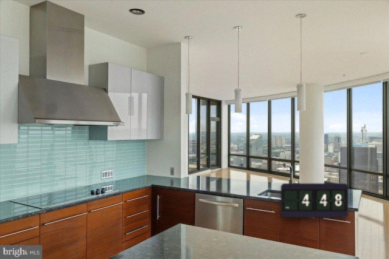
4:48
